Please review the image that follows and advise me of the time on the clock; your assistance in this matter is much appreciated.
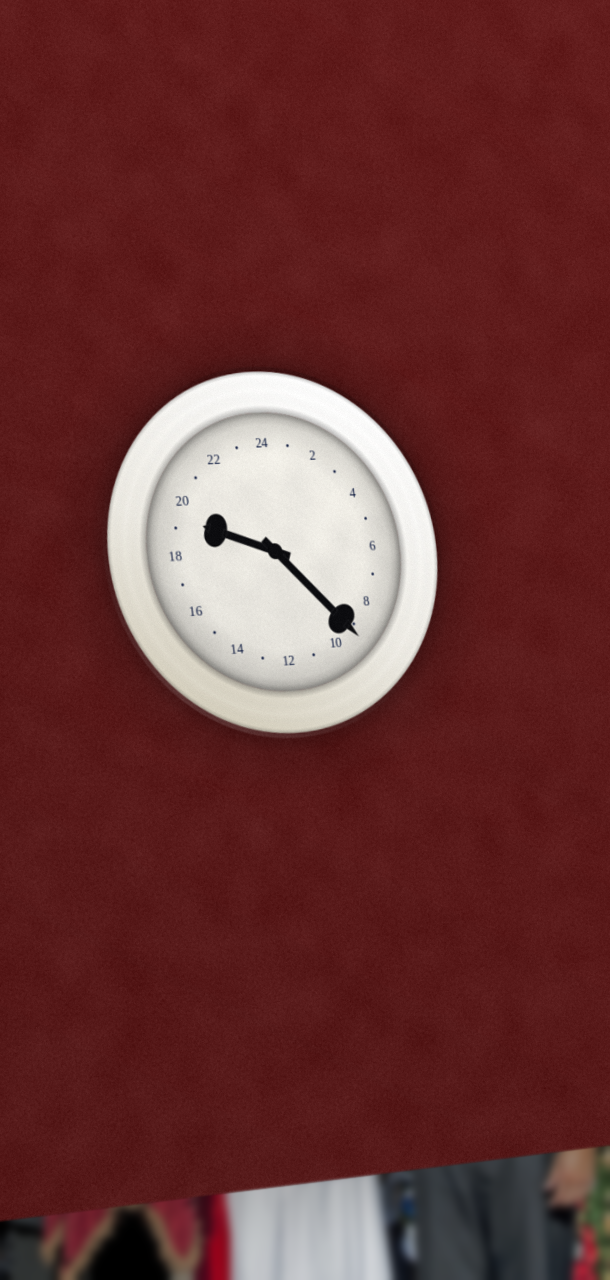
19:23
